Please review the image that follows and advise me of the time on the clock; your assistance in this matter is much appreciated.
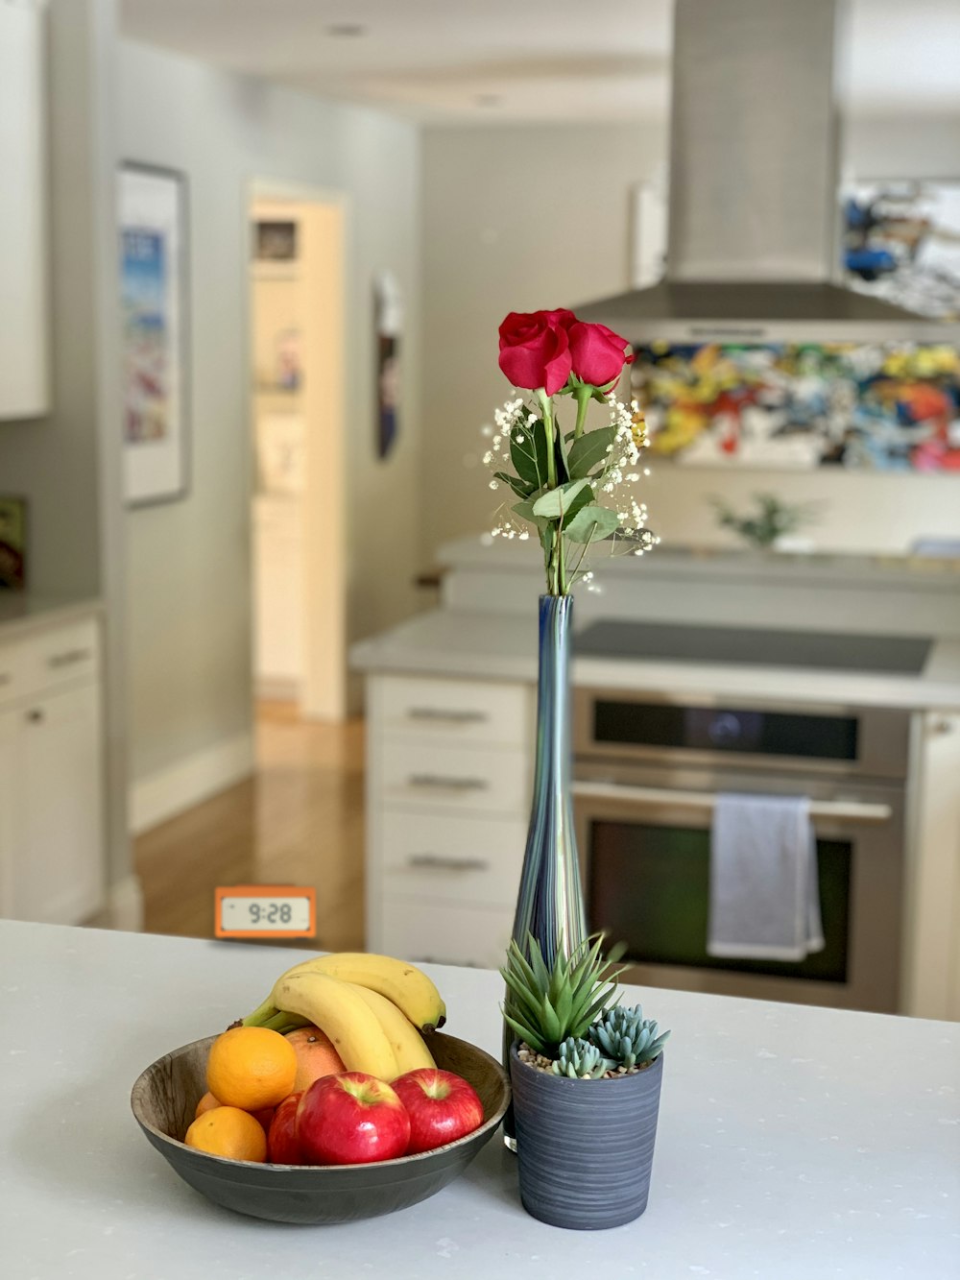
9:28
